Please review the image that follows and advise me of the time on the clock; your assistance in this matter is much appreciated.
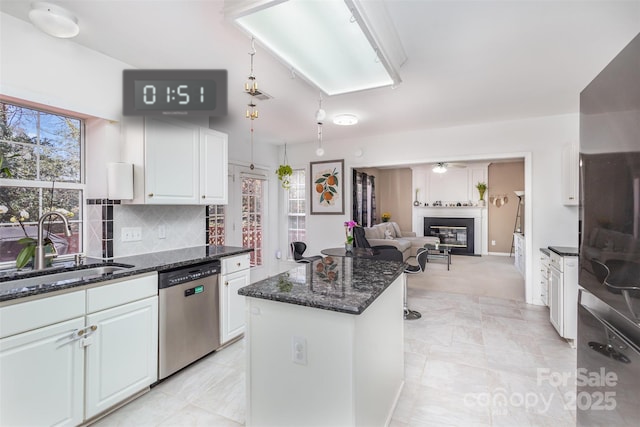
1:51
